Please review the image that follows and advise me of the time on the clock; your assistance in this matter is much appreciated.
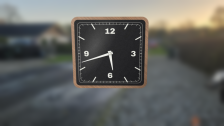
5:42
